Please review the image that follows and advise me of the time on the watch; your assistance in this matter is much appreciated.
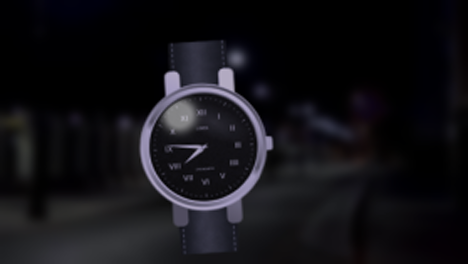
7:46
